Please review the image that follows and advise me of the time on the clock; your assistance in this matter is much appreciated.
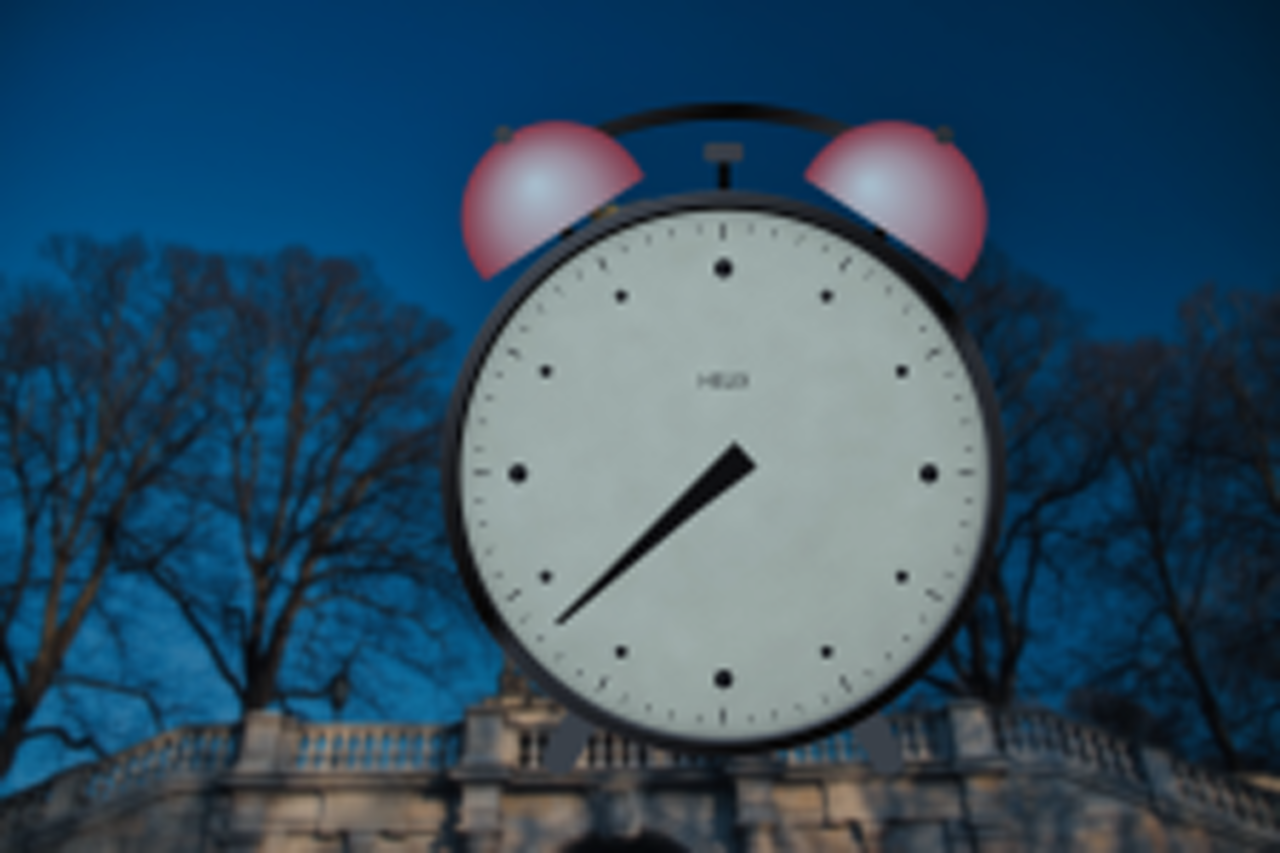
7:38
